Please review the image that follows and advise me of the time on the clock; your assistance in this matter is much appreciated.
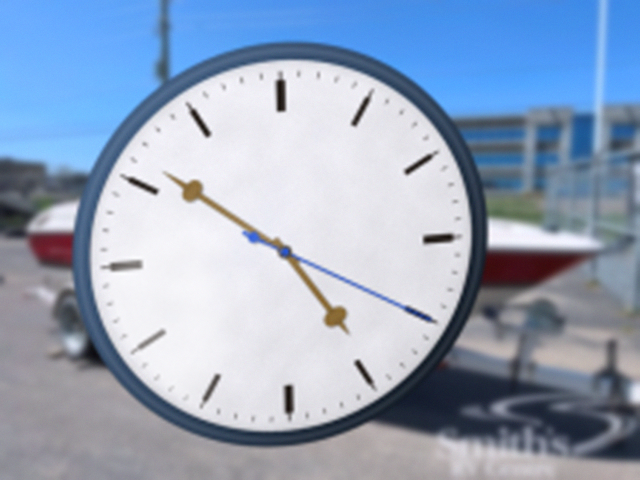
4:51:20
